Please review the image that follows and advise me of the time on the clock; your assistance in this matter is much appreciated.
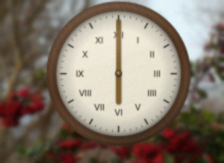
6:00
